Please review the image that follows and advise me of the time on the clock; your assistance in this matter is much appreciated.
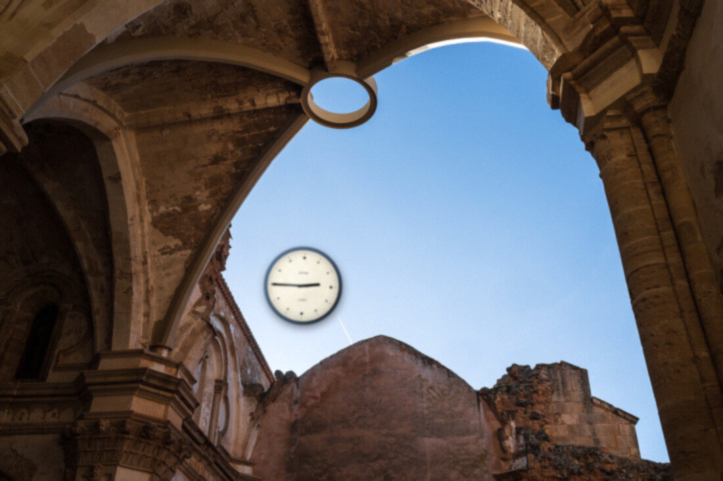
2:45
